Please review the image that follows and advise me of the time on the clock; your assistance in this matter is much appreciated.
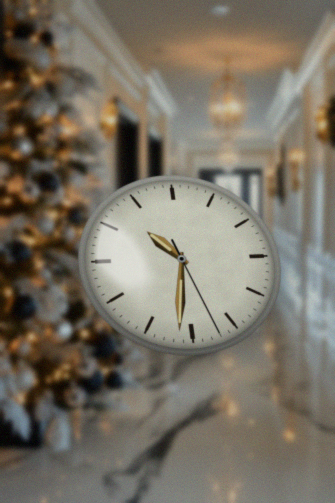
10:31:27
